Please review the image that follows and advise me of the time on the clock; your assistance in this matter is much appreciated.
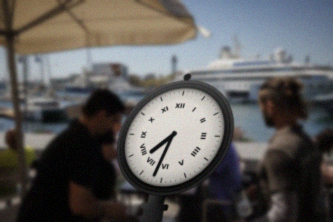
7:32
